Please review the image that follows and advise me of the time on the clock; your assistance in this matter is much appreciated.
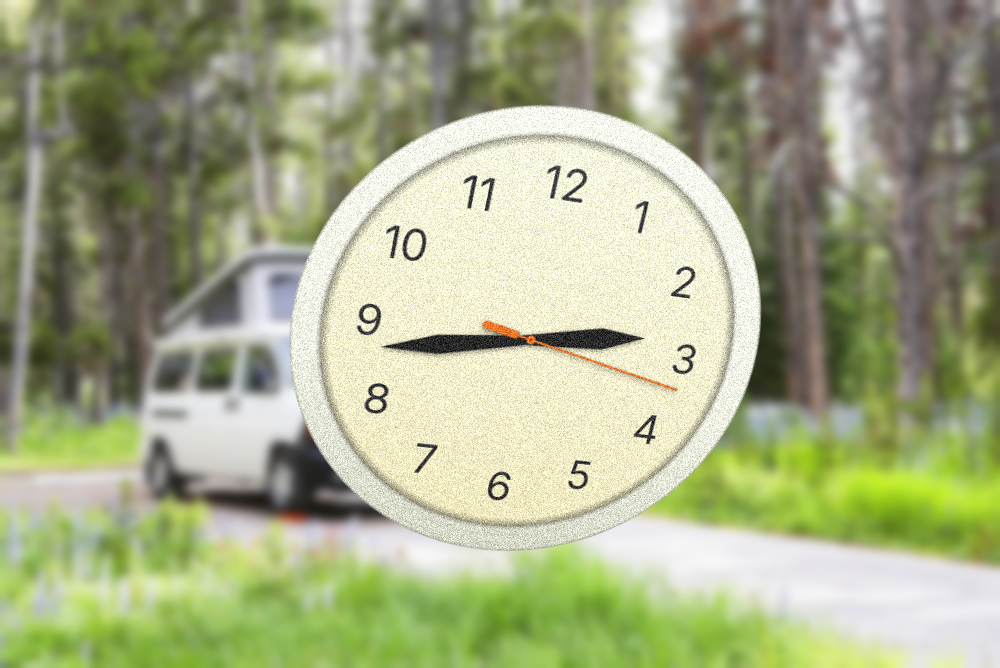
2:43:17
